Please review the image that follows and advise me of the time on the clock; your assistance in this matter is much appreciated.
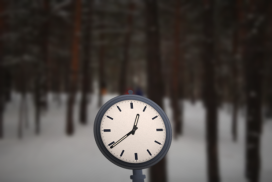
12:39
